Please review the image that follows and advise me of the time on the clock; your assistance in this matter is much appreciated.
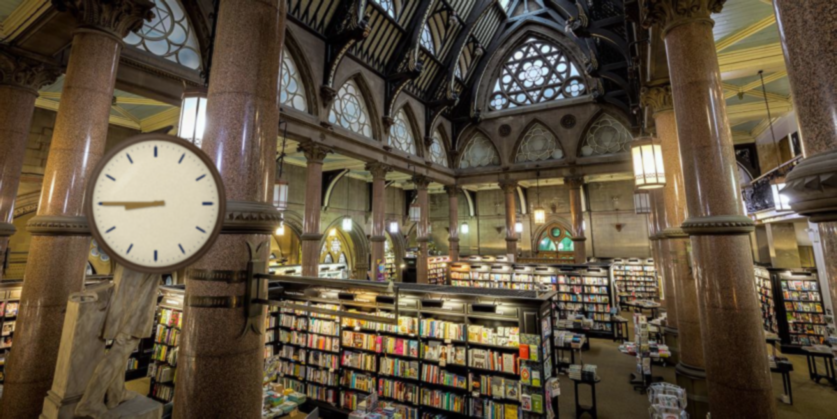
8:45
